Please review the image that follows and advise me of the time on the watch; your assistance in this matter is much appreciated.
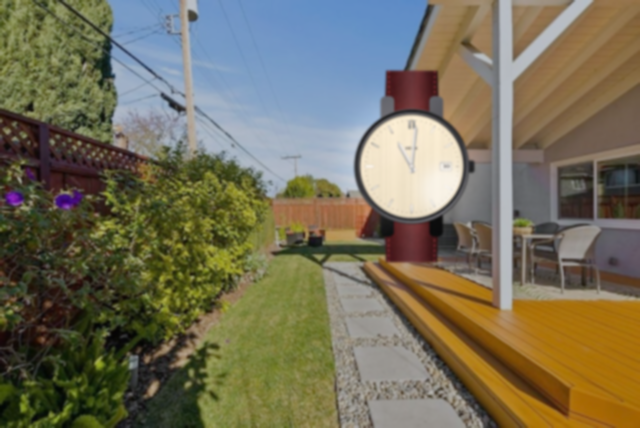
11:01
